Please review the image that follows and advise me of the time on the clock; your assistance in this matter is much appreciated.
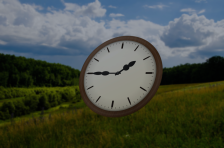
1:45
